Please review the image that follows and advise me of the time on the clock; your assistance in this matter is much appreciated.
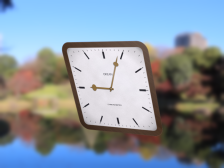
9:04
